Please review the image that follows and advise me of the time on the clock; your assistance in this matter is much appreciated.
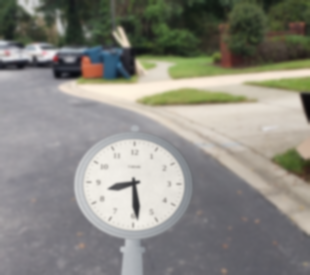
8:29
